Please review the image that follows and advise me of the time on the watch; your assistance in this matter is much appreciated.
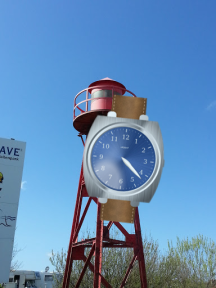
4:22
